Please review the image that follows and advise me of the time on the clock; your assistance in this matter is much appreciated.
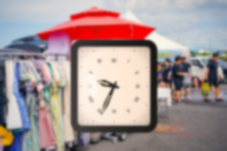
9:34
